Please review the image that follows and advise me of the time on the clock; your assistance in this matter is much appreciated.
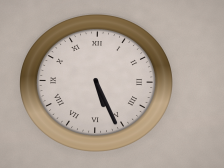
5:26
